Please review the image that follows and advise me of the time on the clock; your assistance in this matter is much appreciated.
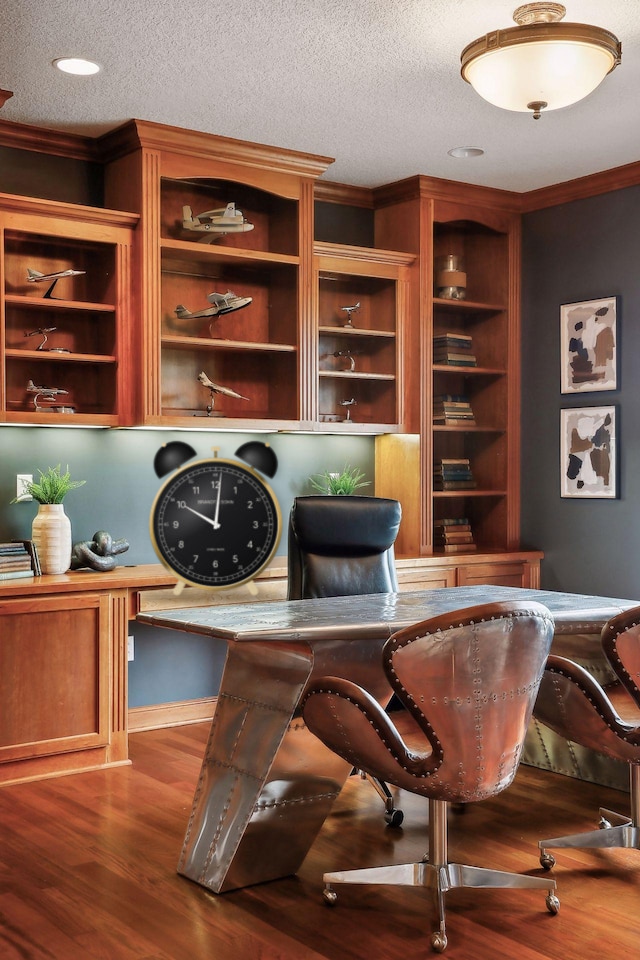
10:01
